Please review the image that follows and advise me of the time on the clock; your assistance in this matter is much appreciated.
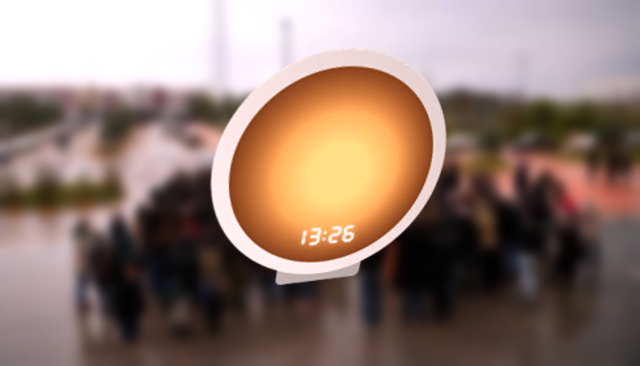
13:26
